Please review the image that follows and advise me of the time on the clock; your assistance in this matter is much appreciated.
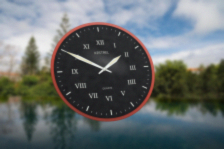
1:50
